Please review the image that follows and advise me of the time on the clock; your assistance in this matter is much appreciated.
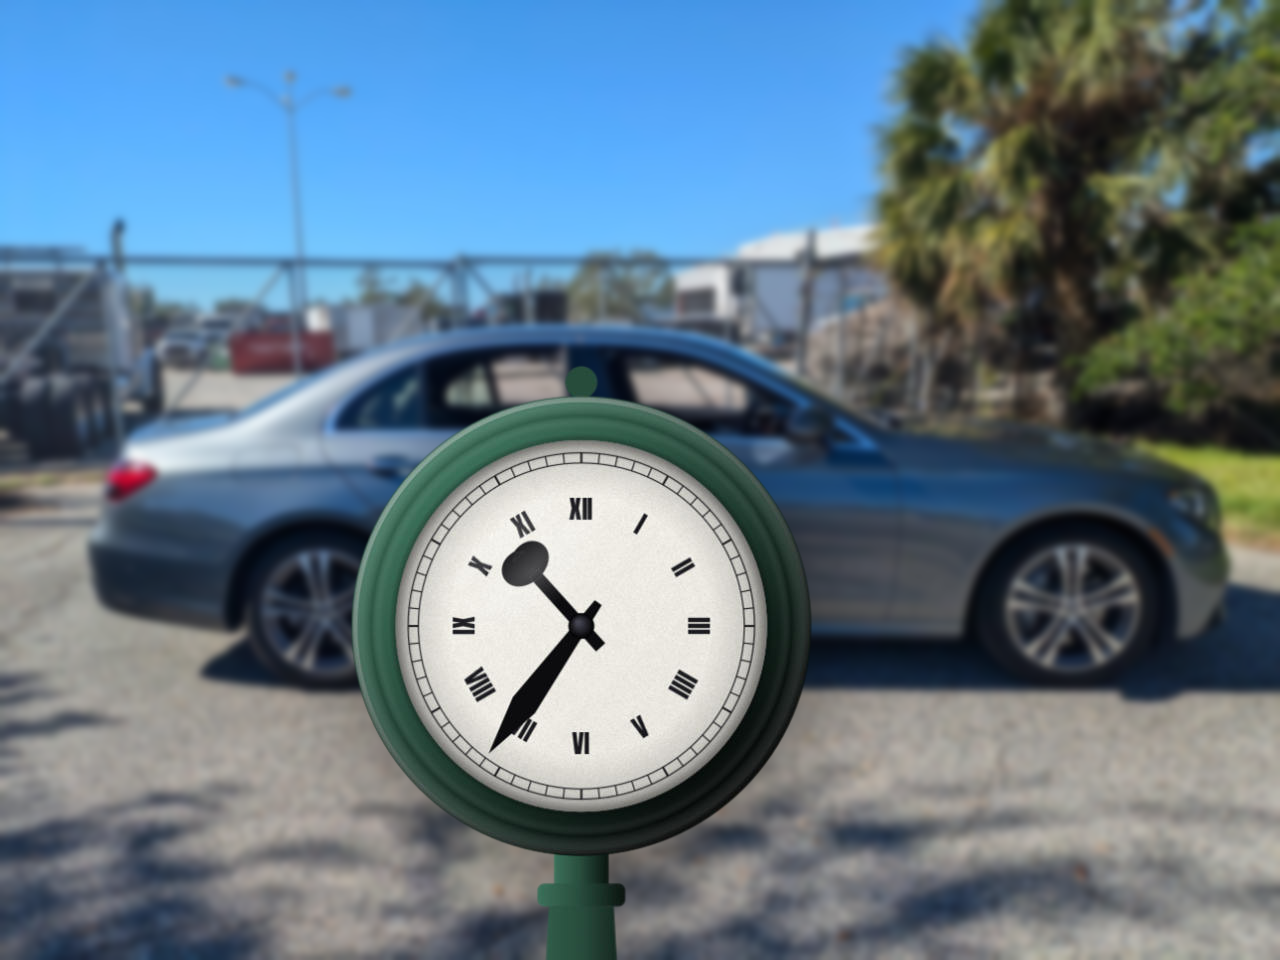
10:36
